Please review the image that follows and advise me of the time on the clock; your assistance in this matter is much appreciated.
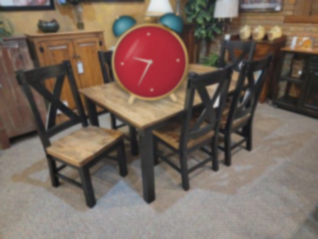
9:35
